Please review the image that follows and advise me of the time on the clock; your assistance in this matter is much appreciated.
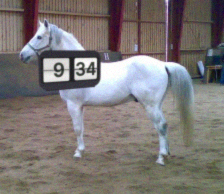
9:34
